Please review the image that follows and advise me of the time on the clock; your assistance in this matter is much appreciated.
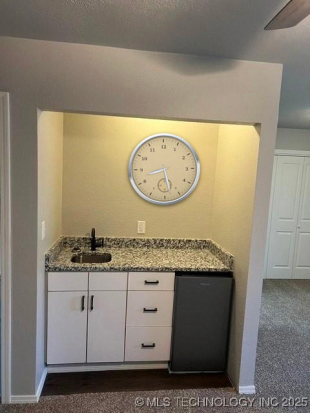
8:28
